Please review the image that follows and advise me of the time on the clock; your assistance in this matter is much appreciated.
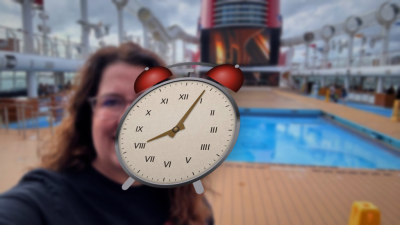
8:04
